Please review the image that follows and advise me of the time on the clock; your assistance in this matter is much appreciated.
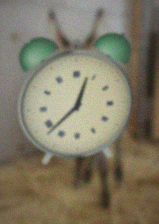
12:38
